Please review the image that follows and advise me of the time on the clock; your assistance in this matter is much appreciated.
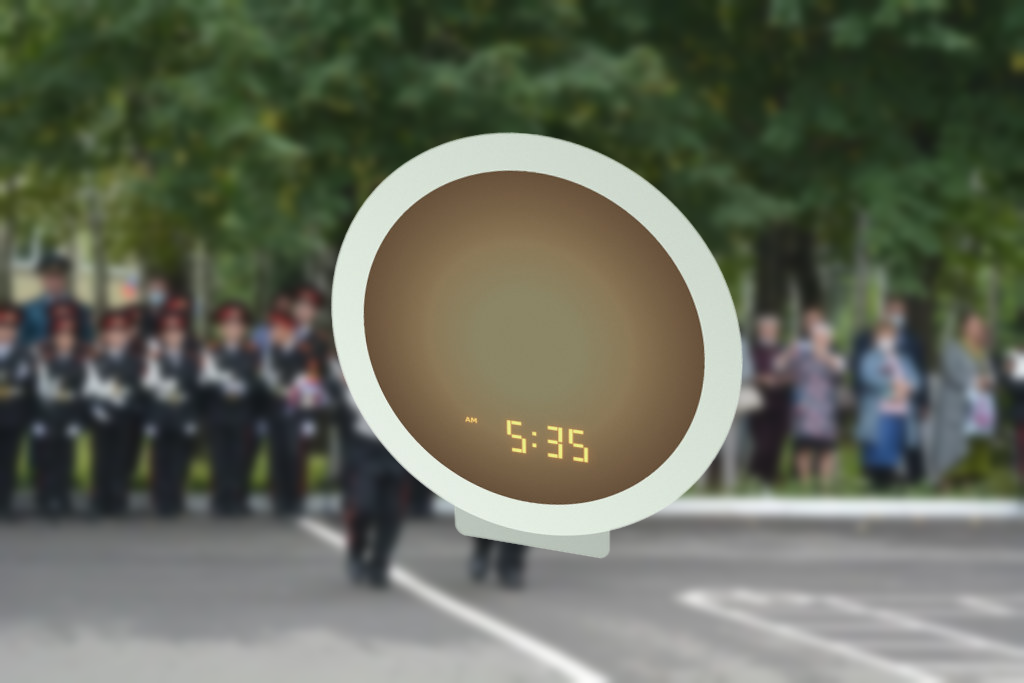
5:35
